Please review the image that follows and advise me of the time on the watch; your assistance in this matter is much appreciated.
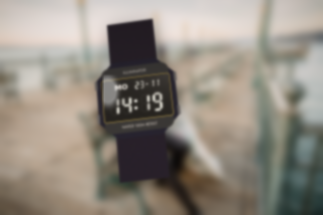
14:19
